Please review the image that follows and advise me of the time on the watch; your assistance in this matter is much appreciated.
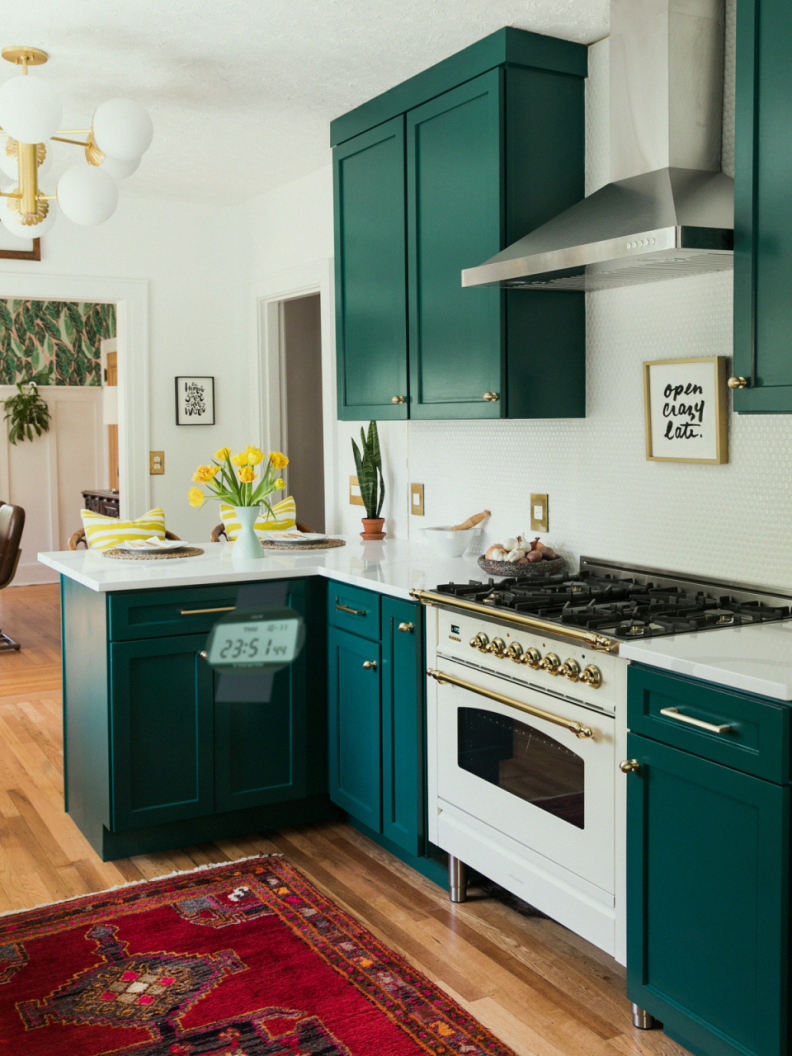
23:51
